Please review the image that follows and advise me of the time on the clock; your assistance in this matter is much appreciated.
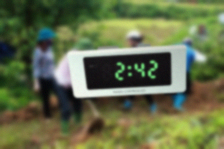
2:42
